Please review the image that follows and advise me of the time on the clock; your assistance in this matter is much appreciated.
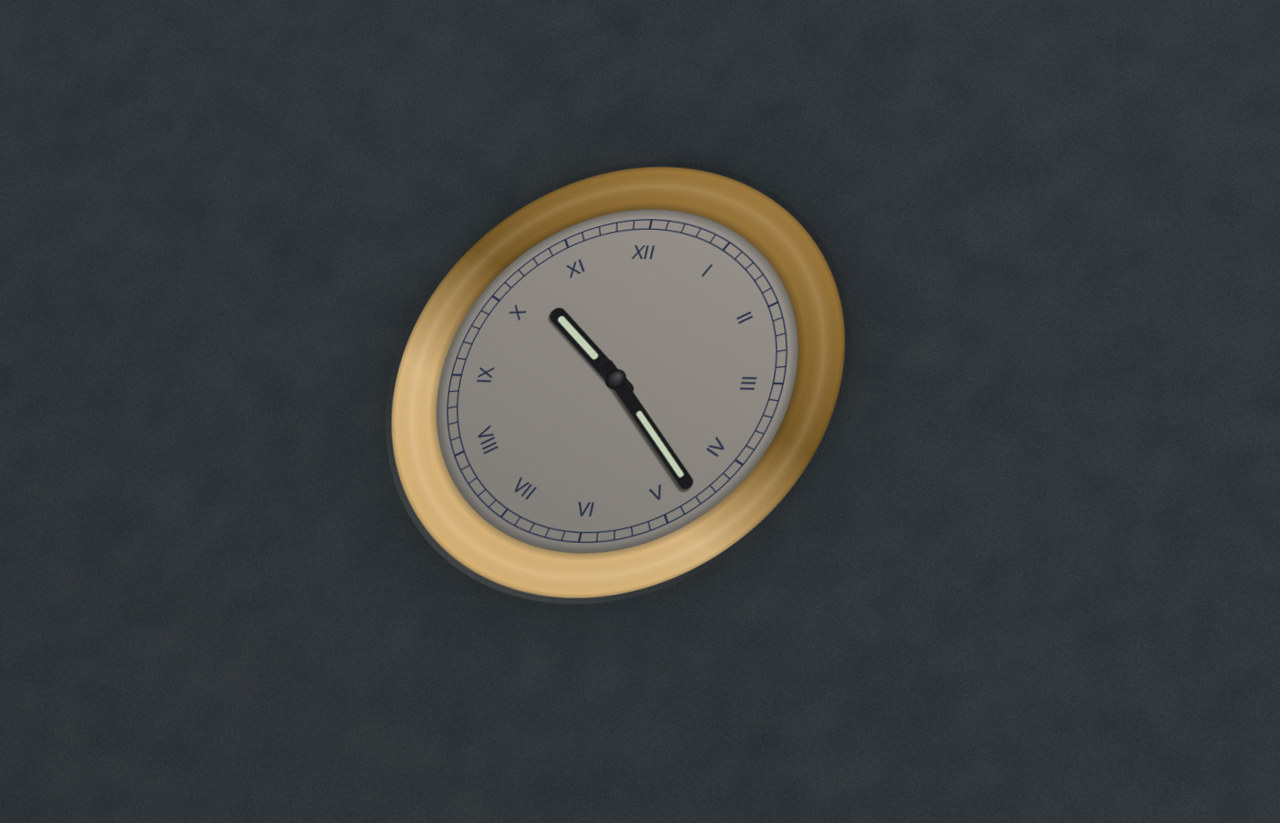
10:23
